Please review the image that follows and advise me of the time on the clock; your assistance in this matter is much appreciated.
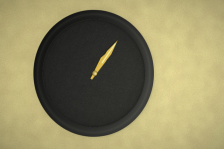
1:06
